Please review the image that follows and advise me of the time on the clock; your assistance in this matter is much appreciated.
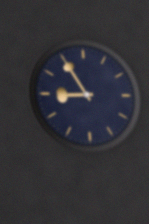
8:55
